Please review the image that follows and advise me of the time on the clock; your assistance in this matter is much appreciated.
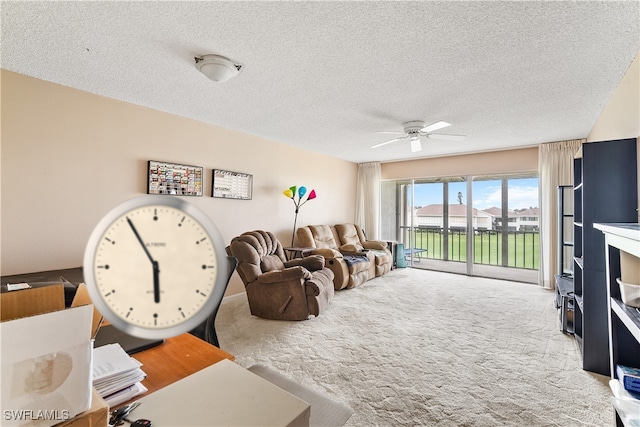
5:55
